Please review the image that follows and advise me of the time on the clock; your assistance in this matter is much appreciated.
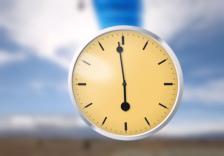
5:59
